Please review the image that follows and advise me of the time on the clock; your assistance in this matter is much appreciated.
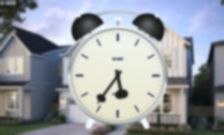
5:36
